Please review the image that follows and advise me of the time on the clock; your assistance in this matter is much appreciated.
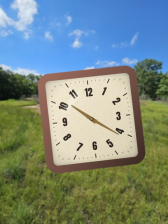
10:21
